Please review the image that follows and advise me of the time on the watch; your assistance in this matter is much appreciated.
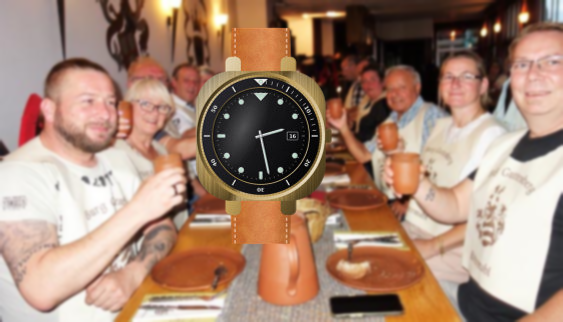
2:28
